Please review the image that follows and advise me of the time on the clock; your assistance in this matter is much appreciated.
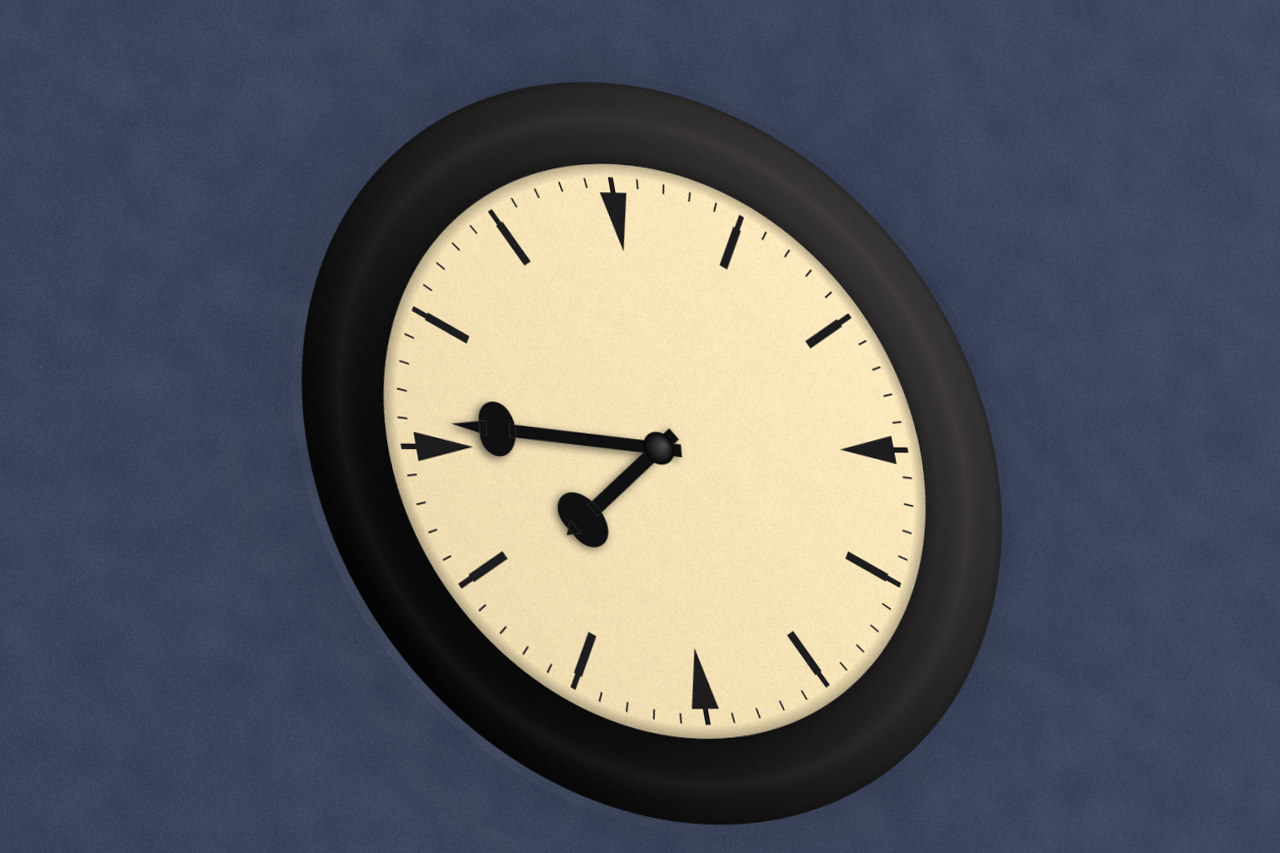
7:46
